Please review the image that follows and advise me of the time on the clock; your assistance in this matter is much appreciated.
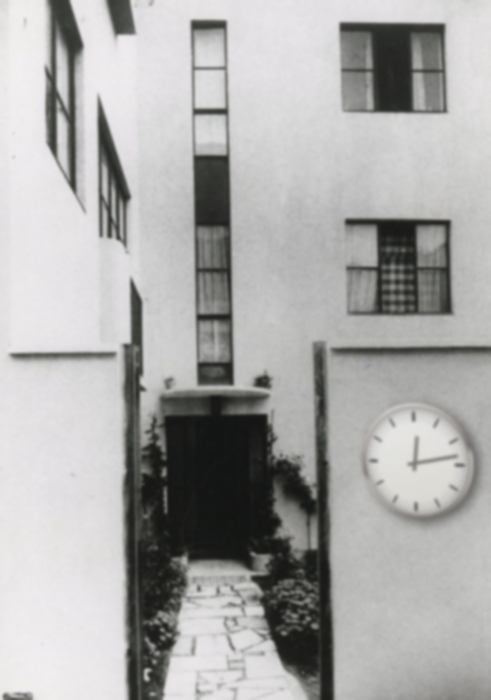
12:13
